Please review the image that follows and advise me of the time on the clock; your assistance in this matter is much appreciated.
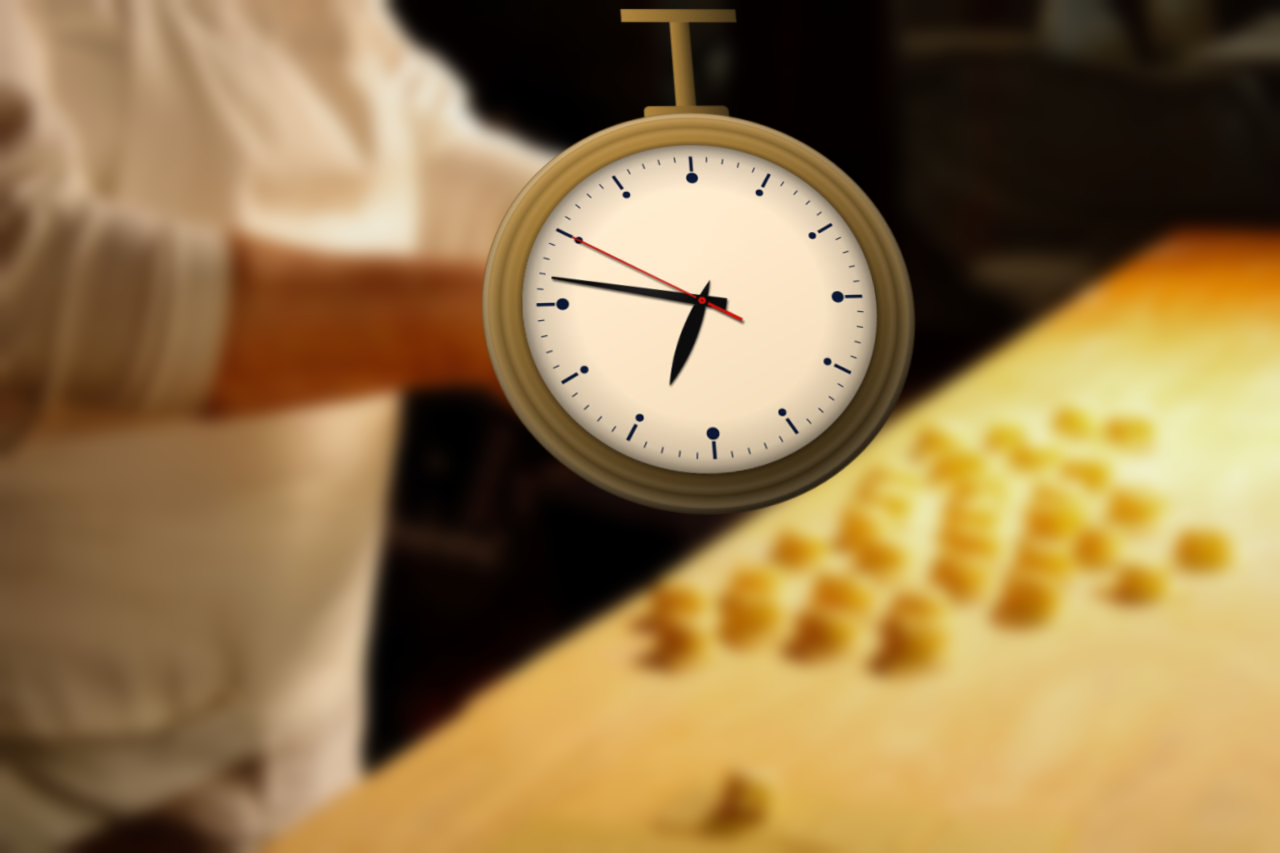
6:46:50
